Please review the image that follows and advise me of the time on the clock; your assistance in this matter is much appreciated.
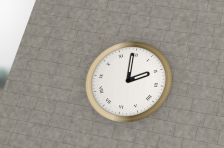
1:59
